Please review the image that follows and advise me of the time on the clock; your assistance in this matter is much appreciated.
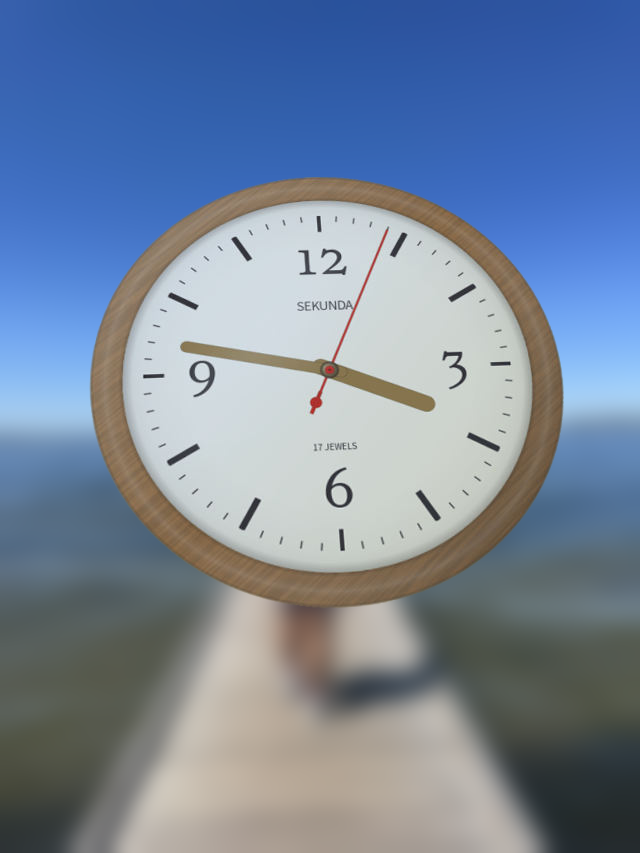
3:47:04
